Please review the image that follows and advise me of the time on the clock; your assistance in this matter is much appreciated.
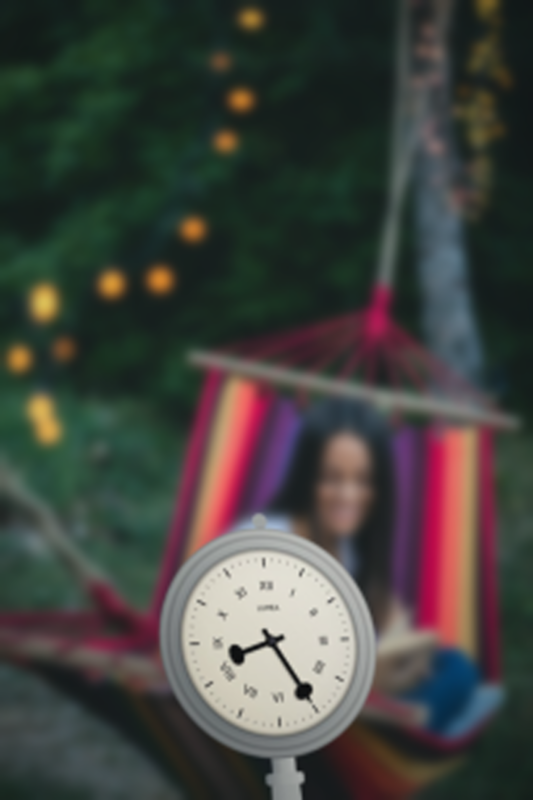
8:25
